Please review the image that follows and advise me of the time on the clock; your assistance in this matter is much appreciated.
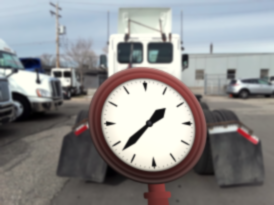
1:38
